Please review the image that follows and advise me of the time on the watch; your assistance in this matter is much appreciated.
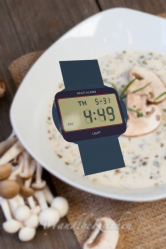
4:49
